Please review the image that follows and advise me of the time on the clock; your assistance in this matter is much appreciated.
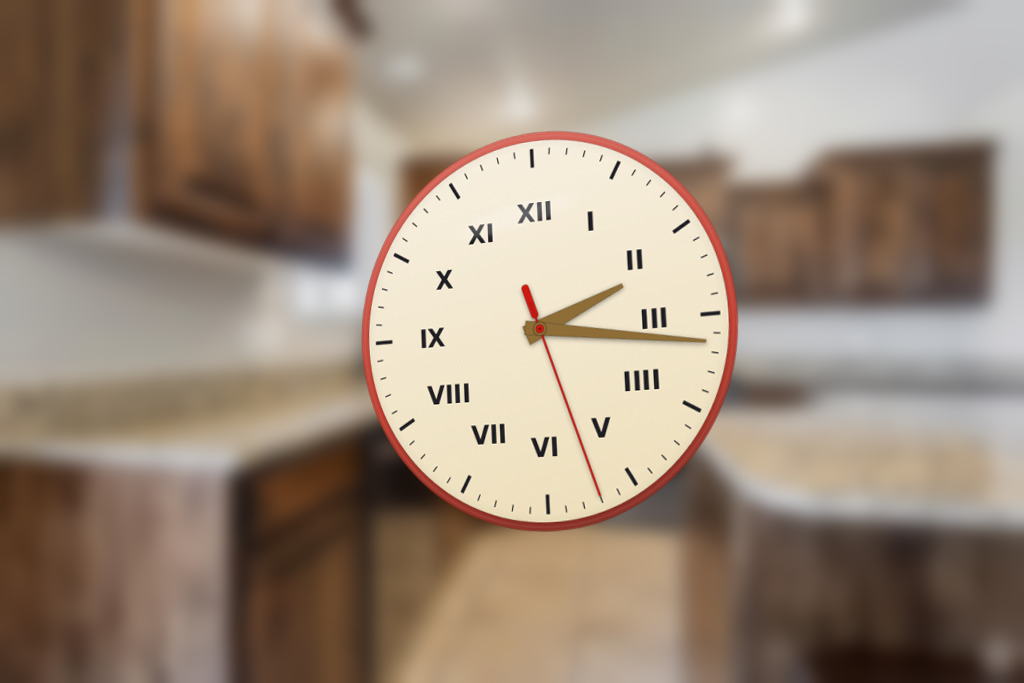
2:16:27
